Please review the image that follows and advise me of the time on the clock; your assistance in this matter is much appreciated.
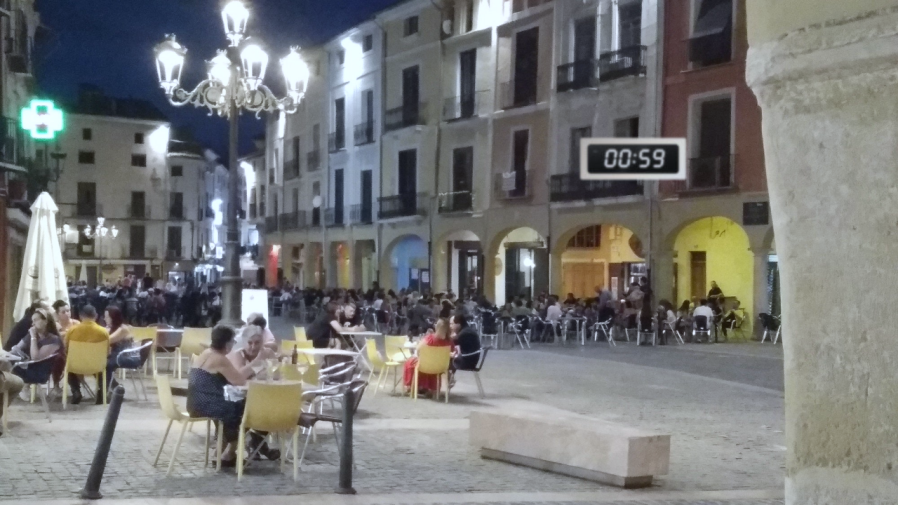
0:59
